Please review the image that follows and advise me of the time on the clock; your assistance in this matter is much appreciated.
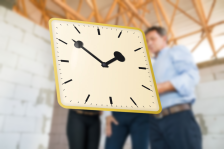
1:52
